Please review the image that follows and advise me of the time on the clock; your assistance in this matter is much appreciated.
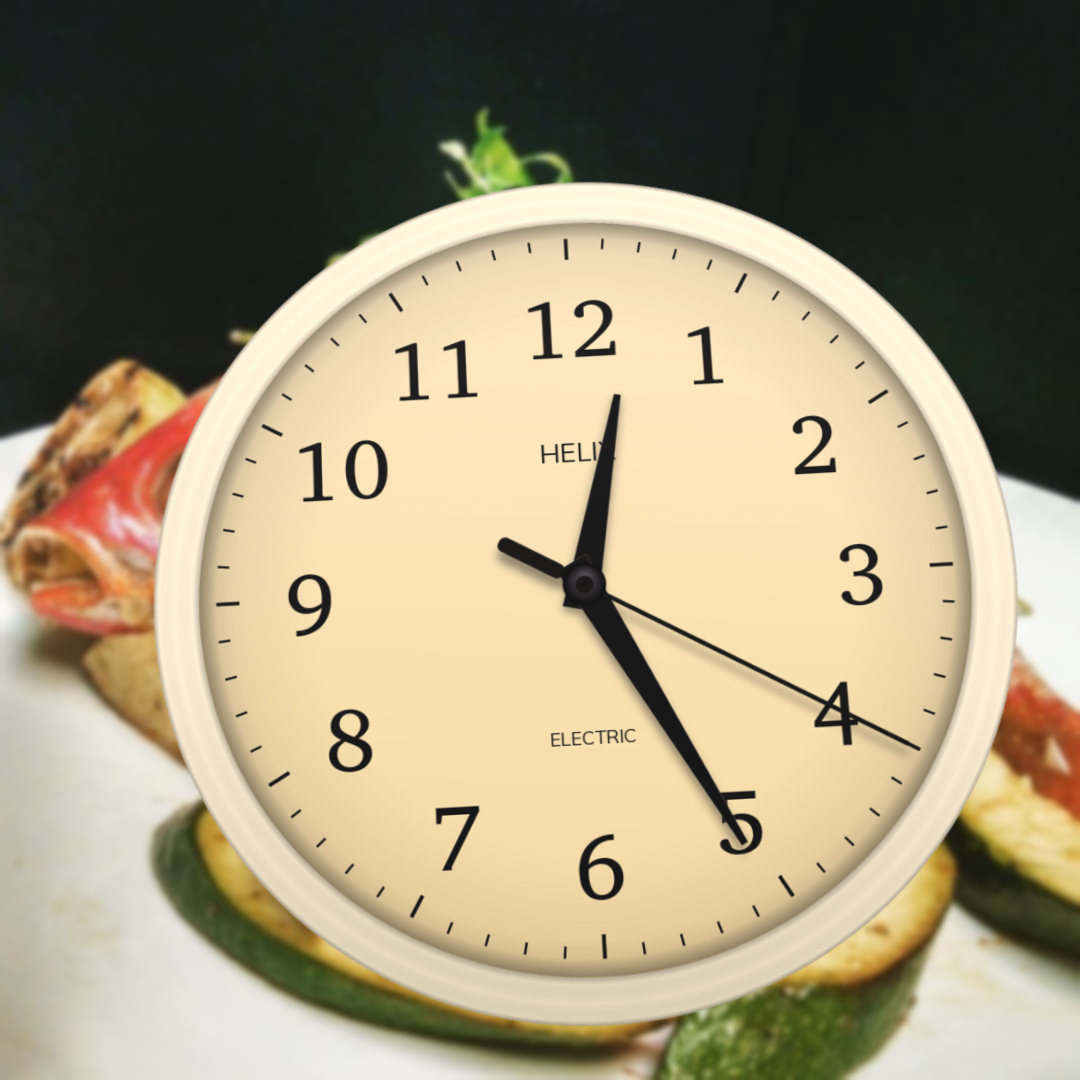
12:25:20
